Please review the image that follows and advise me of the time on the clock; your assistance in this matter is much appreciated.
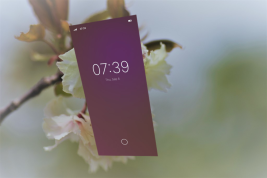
7:39
